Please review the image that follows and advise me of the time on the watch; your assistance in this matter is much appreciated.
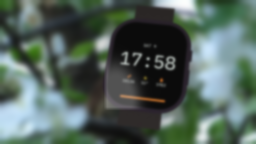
17:58
